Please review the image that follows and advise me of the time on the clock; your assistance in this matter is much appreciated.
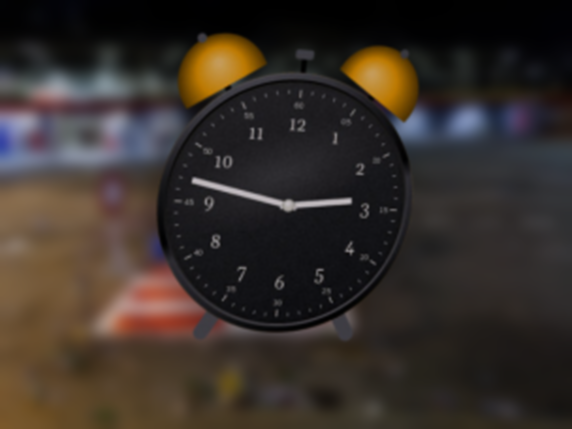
2:47
